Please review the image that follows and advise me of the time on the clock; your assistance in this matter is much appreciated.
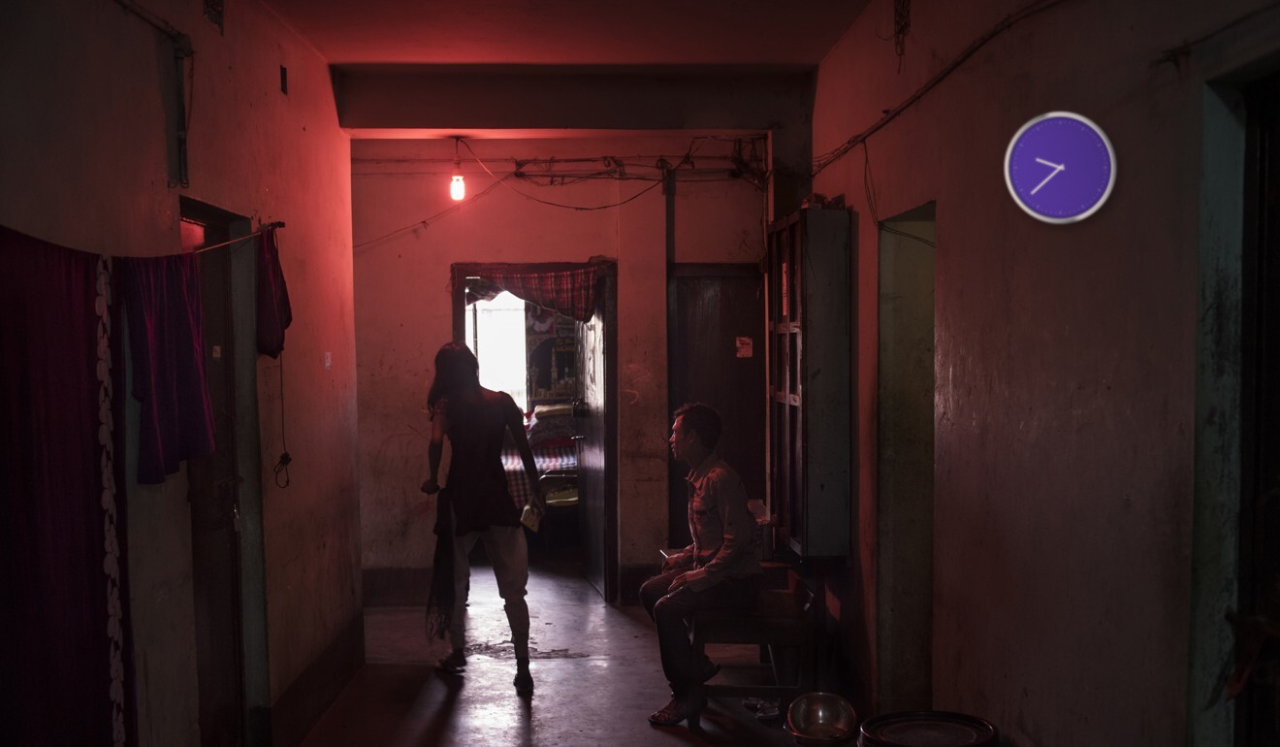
9:38
